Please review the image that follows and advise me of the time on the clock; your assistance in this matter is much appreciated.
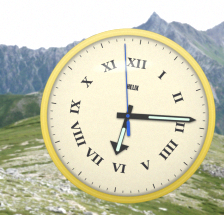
6:13:58
